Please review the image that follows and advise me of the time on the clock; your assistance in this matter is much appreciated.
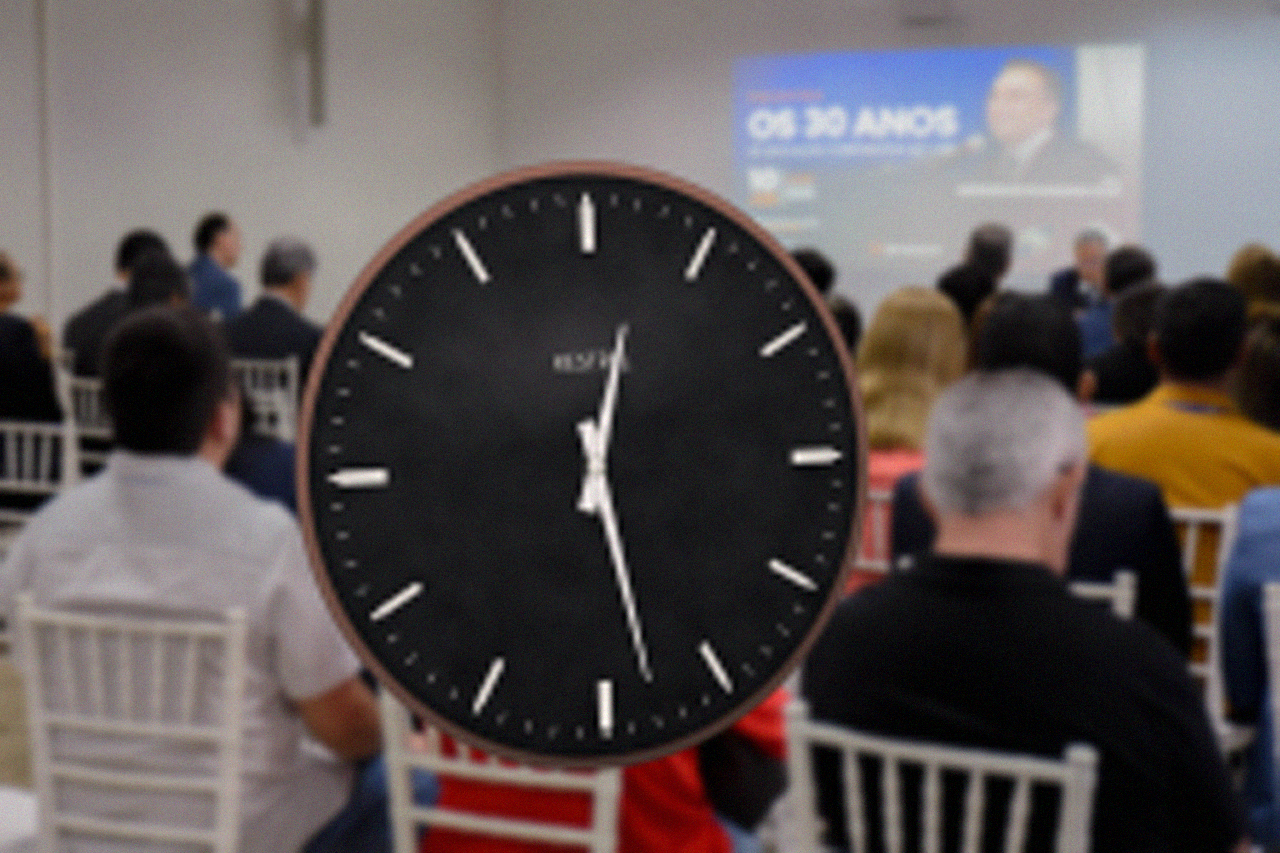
12:28
